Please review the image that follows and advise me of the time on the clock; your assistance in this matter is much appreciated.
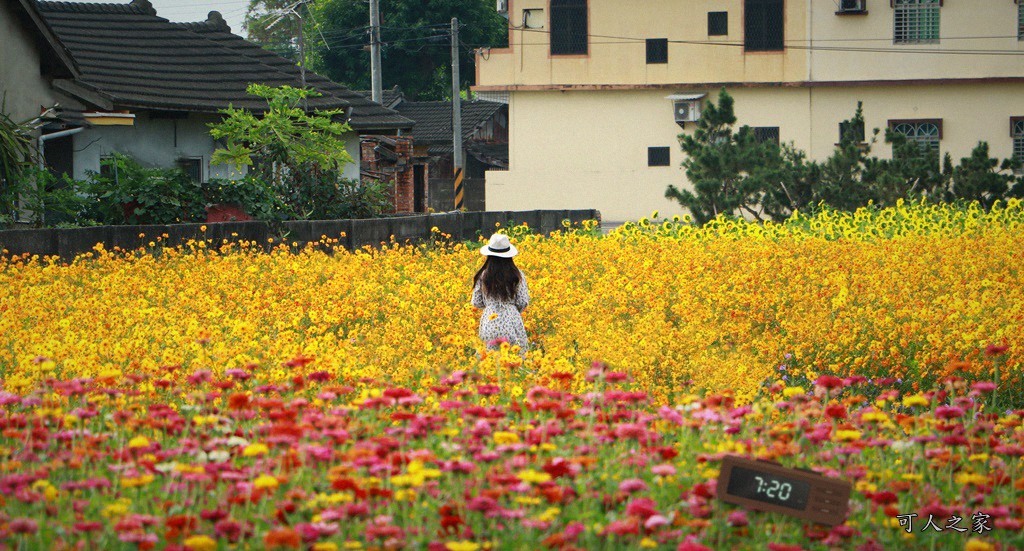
7:20
